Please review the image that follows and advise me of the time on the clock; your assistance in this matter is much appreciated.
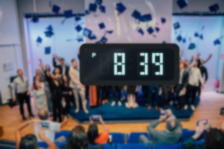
8:39
